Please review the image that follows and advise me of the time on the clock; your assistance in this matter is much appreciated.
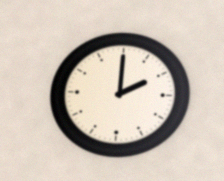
2:00
